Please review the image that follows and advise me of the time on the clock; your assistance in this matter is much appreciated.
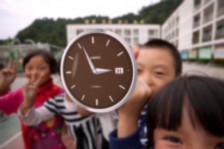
2:56
